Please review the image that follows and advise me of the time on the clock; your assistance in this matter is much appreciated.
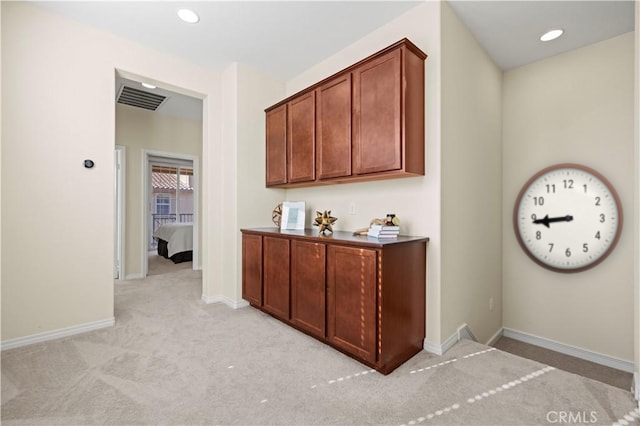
8:44
